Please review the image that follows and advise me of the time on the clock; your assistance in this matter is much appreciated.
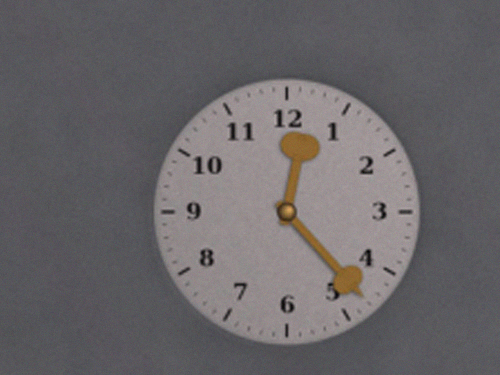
12:23
